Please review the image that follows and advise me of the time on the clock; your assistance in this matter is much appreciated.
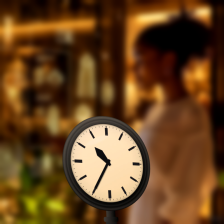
10:35
